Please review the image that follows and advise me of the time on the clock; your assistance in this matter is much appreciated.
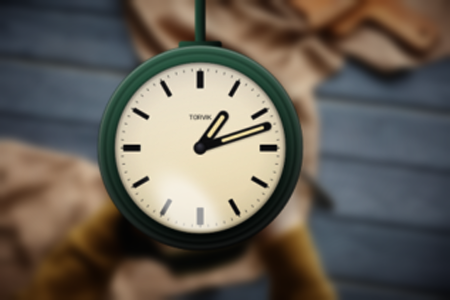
1:12
